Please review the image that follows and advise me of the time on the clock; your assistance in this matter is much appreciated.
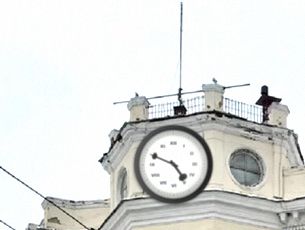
4:49
